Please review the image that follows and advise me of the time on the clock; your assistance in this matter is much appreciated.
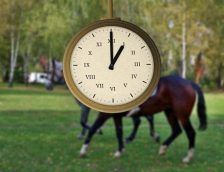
1:00
